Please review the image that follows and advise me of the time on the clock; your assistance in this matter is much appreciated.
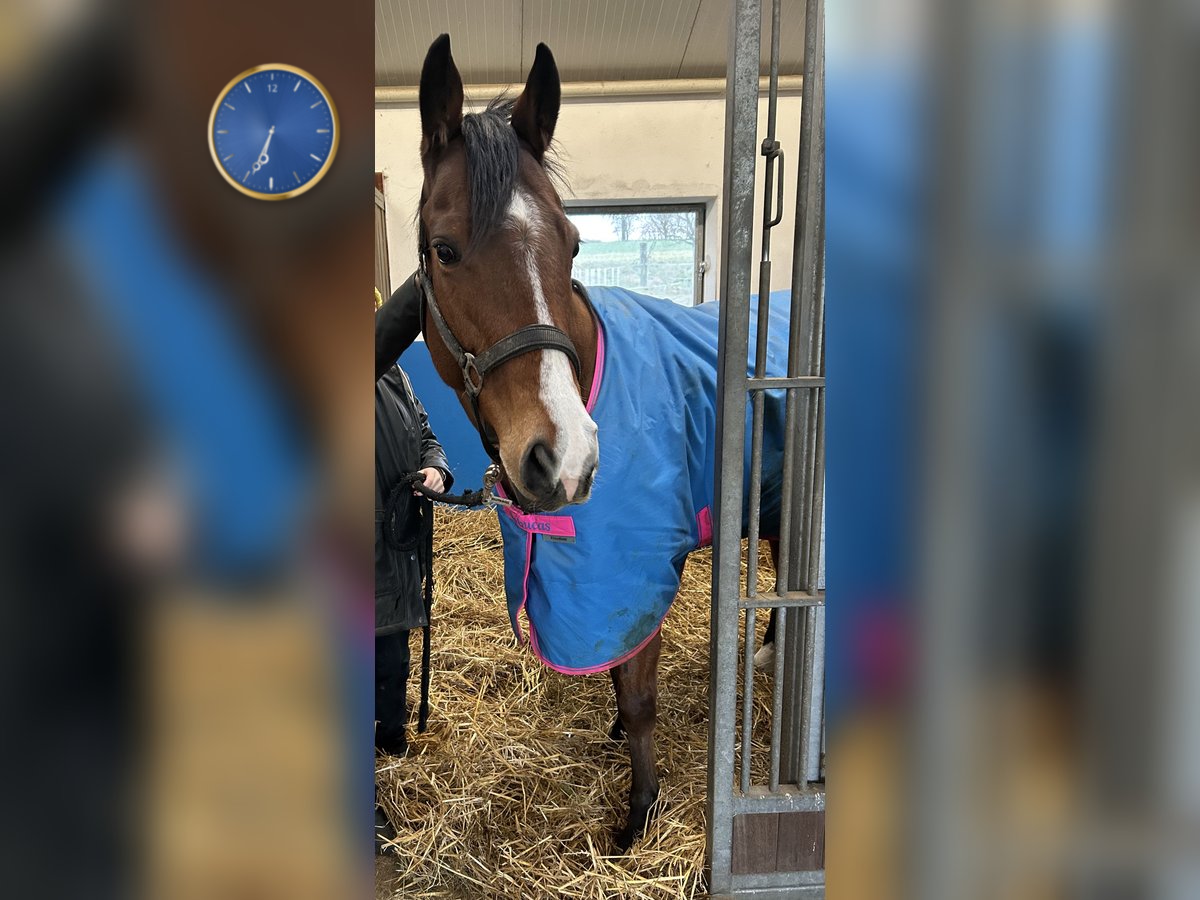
6:34
